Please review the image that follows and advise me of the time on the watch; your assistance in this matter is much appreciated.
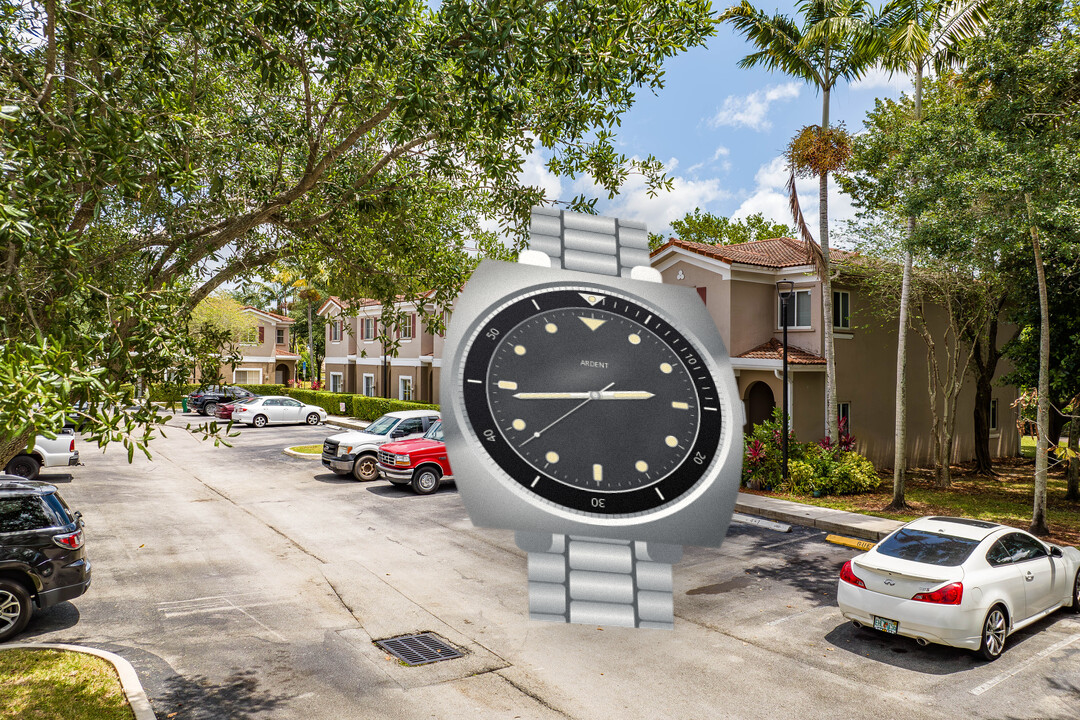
2:43:38
